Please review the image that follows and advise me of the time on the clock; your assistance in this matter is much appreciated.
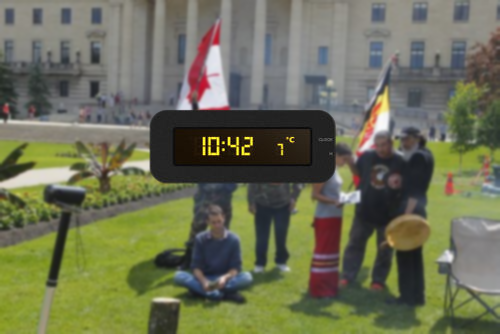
10:42
